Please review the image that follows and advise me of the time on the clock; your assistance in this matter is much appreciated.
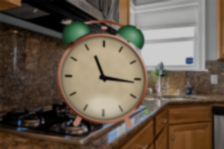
11:16
